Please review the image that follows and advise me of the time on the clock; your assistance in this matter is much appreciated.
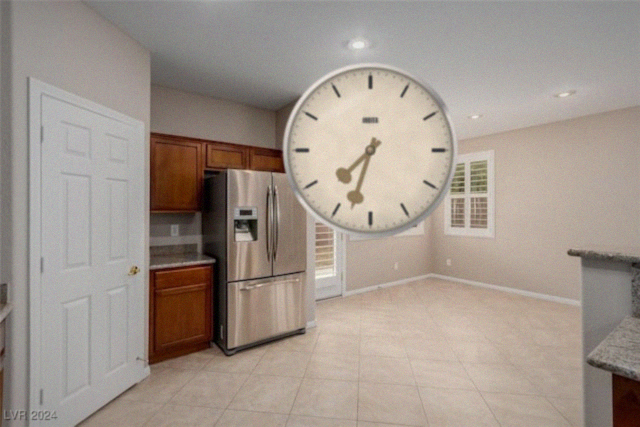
7:33
